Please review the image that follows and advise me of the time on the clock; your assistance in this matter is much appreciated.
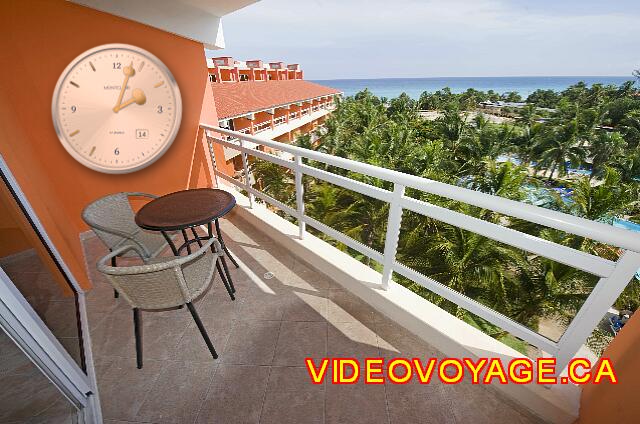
2:03
